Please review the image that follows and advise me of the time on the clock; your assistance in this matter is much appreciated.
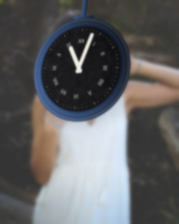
11:03
